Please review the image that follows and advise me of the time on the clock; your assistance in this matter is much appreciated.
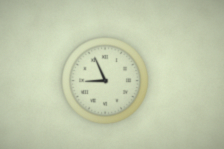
8:56
